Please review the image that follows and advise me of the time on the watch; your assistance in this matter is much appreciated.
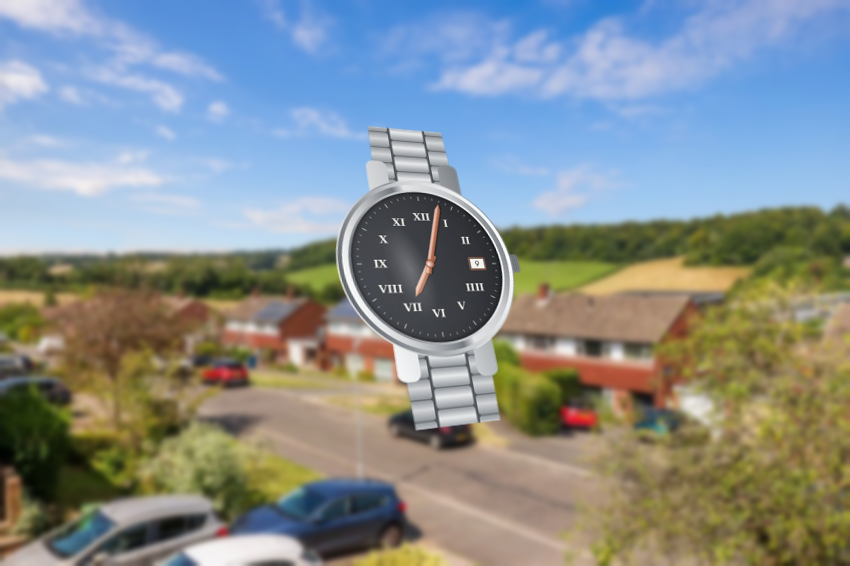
7:03
